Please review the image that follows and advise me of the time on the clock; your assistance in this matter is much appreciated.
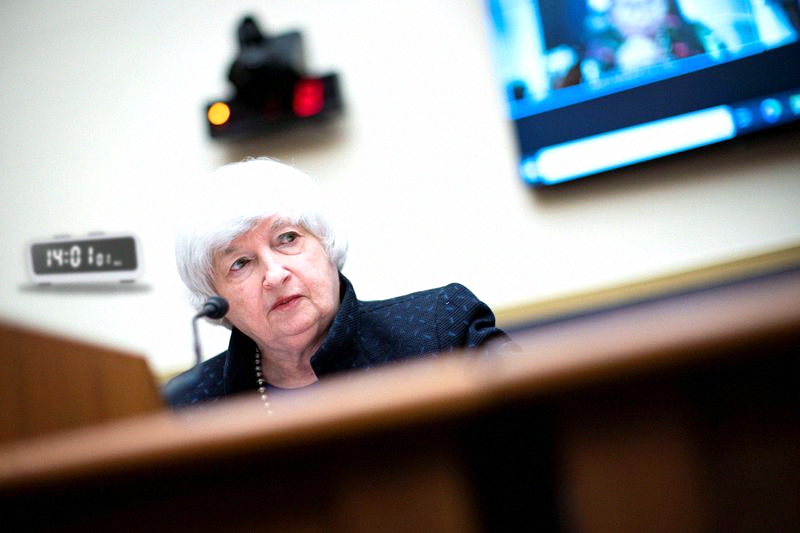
14:01
